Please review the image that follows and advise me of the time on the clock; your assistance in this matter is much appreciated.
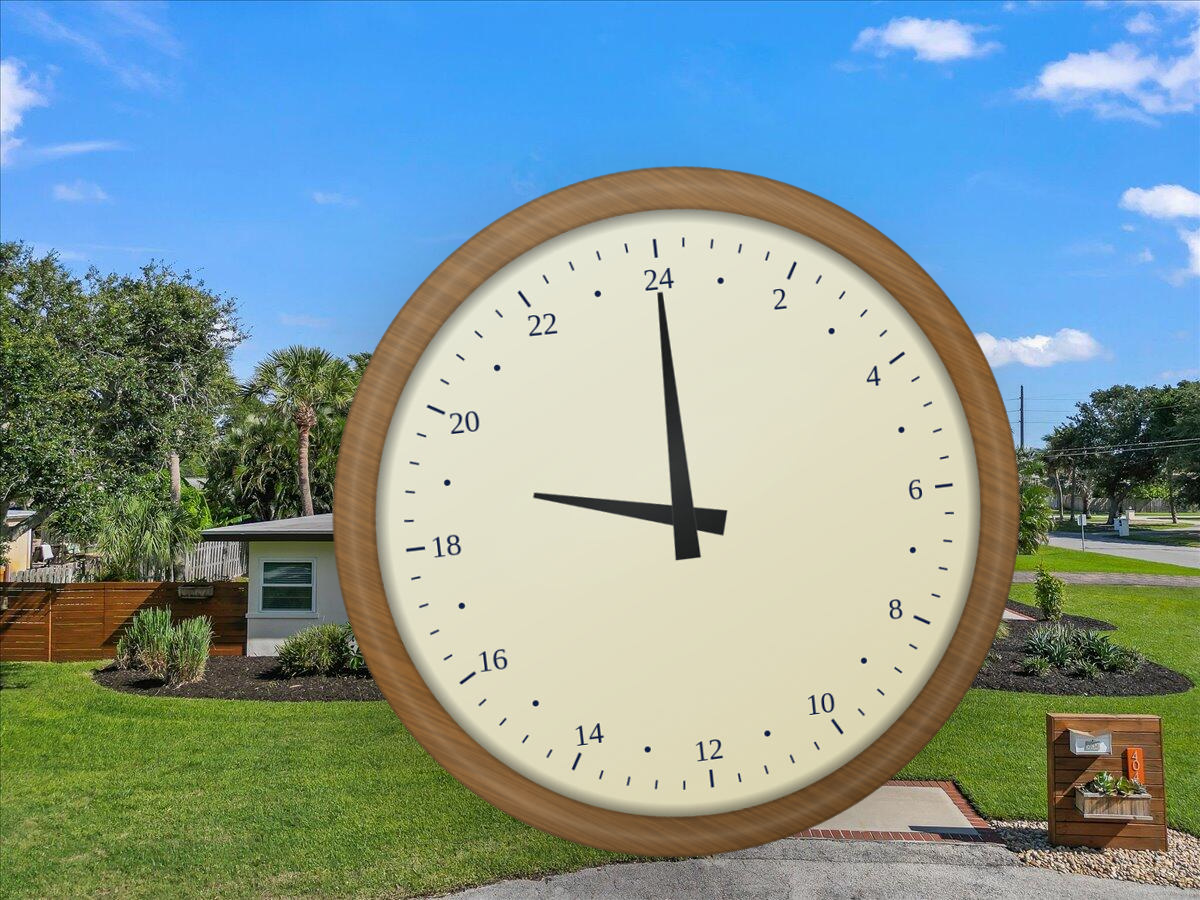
19:00
